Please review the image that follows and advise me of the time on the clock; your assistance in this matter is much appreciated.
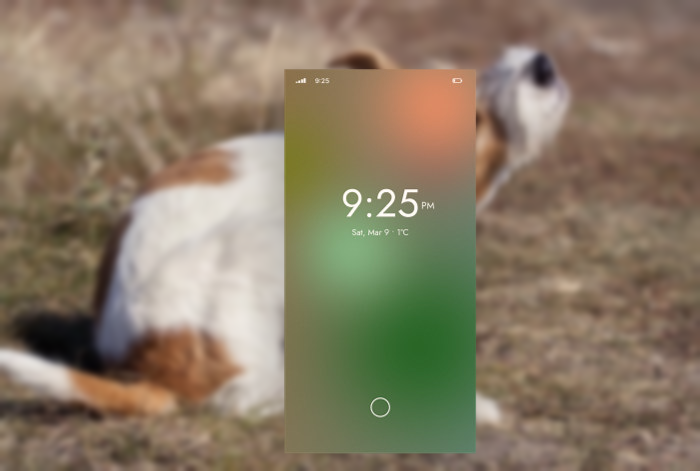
9:25
